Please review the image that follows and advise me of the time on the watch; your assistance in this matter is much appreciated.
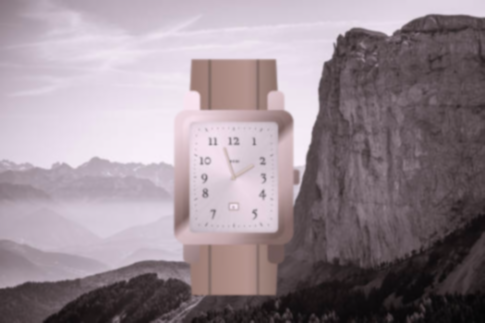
1:57
